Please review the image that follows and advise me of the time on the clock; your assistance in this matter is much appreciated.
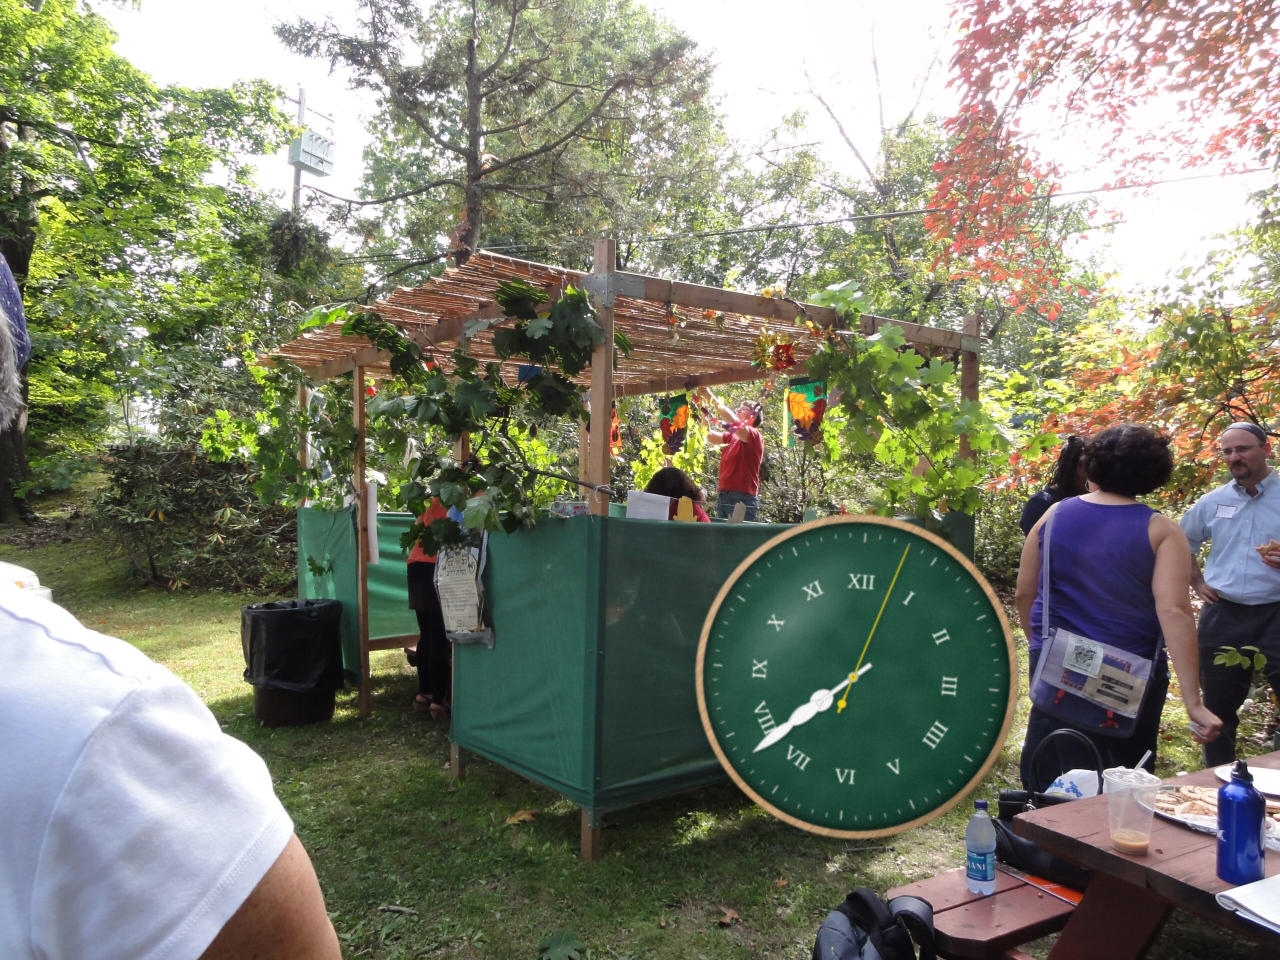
7:38:03
